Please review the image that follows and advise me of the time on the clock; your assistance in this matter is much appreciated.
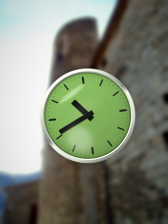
10:41
